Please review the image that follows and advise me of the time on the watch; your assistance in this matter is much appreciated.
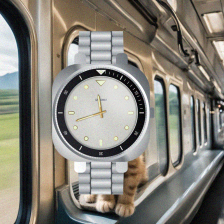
11:42
